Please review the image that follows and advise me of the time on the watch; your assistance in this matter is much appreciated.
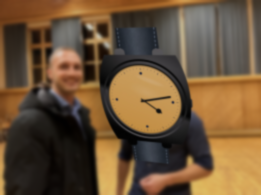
4:13
